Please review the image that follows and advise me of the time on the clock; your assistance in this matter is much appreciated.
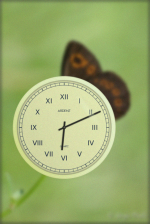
6:11
